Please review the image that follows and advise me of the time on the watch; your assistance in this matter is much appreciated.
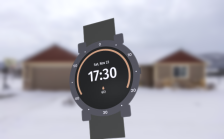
17:30
